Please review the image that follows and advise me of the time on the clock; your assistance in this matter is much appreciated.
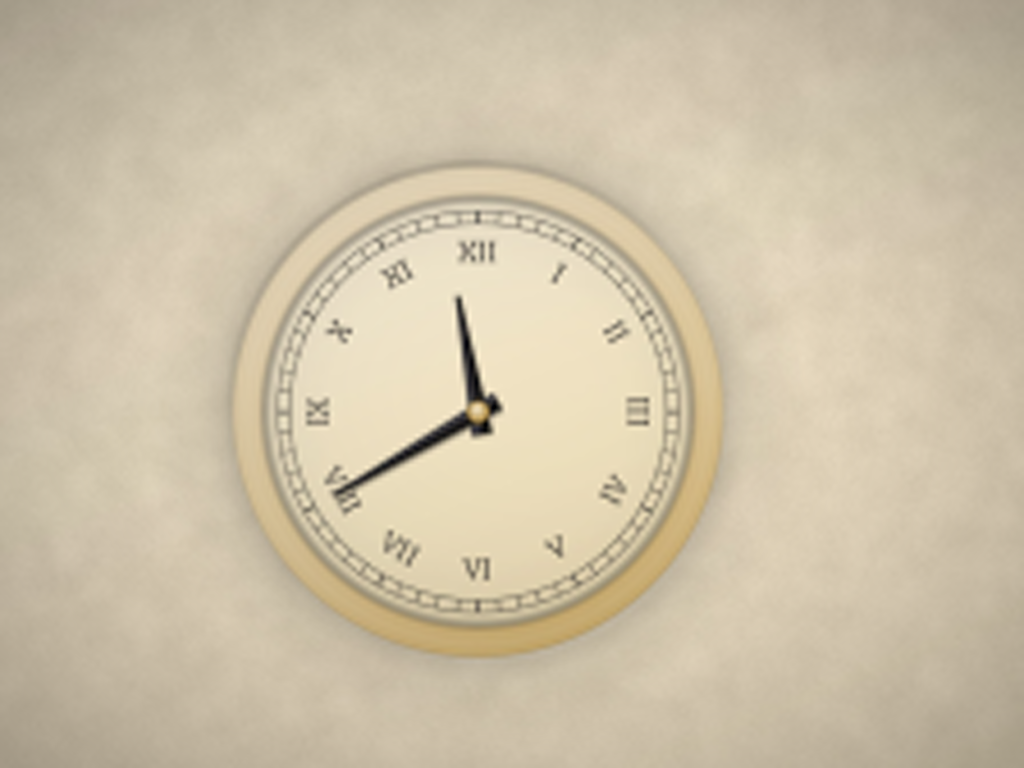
11:40
